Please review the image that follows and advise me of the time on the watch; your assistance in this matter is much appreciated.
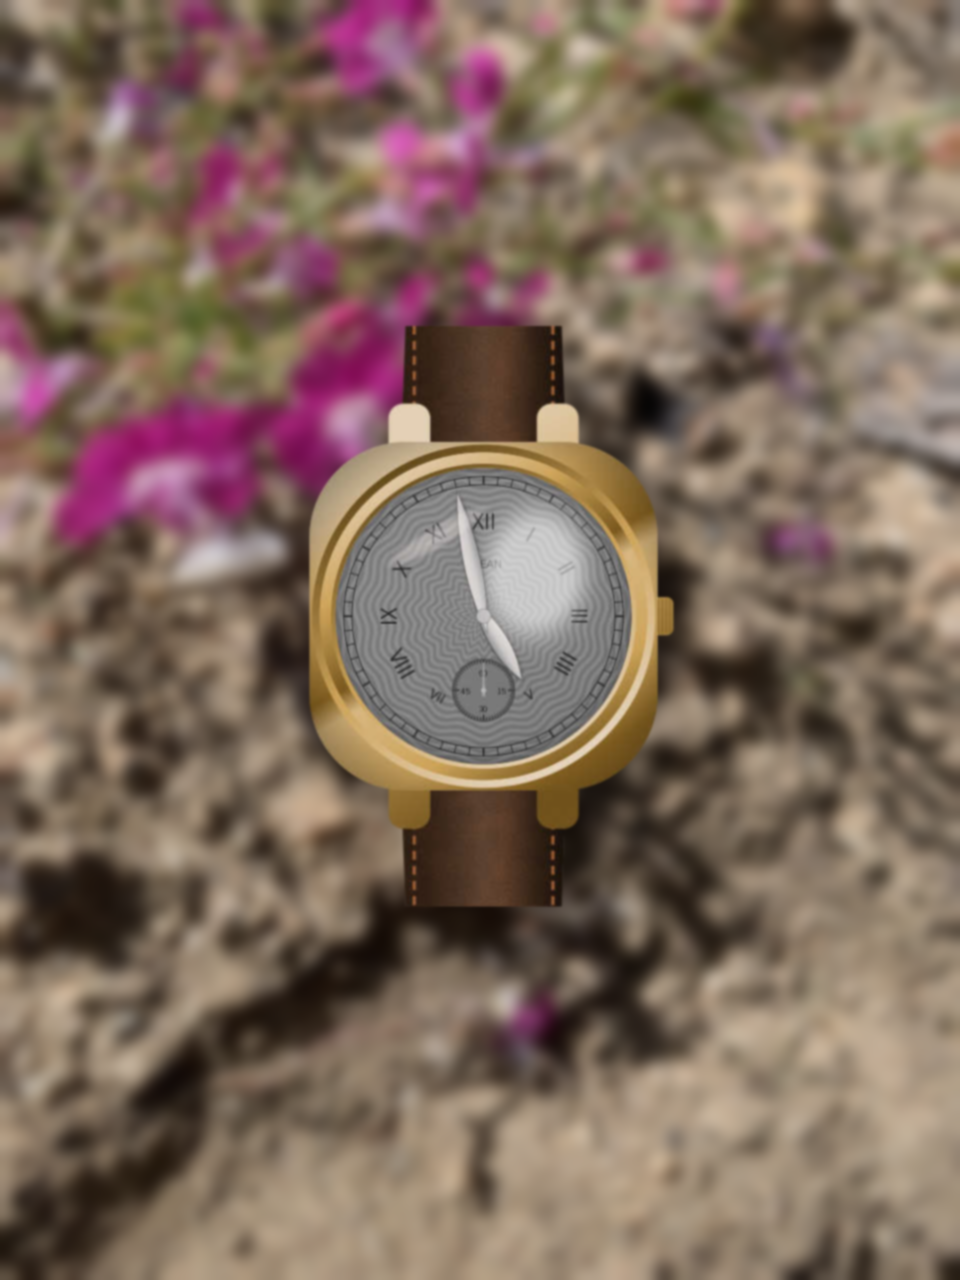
4:58
